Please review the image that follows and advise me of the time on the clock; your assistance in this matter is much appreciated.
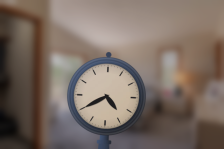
4:40
